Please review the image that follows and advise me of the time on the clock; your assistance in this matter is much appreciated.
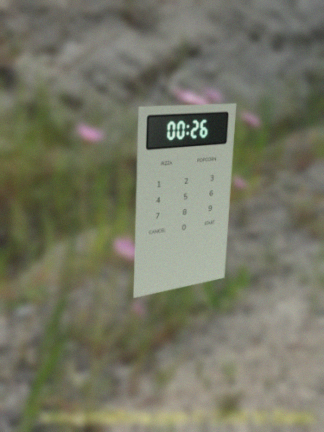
0:26
